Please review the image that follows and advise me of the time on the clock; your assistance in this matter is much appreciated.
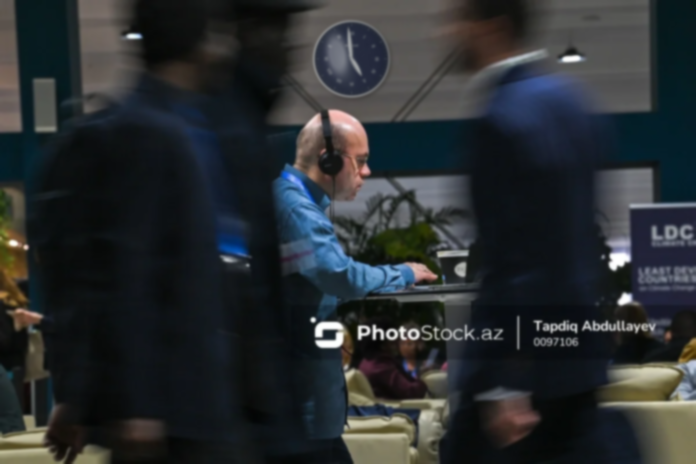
4:59
